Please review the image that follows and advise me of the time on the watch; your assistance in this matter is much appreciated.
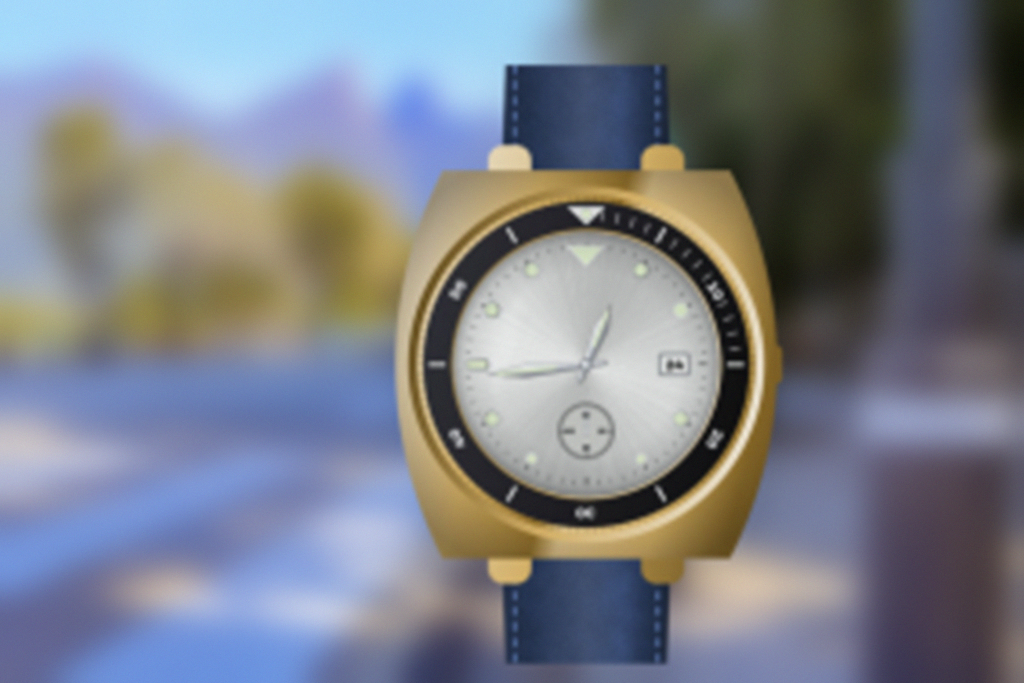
12:44
